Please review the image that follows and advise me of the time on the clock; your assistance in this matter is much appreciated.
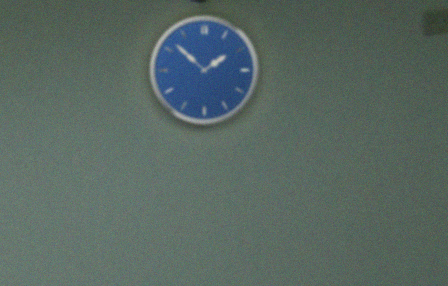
1:52
